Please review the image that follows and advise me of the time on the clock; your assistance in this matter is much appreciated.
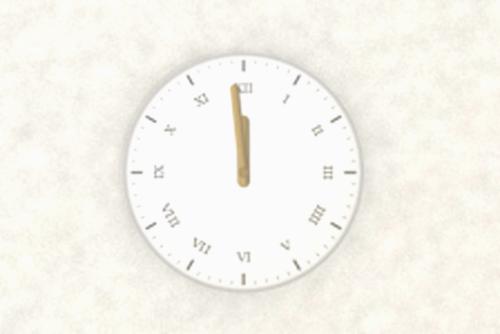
11:59
